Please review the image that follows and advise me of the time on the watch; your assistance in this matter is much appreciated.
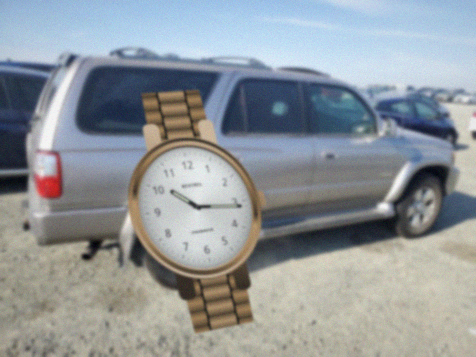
10:16
